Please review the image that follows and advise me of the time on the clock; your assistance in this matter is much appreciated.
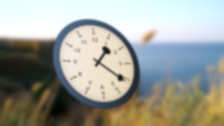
1:21
